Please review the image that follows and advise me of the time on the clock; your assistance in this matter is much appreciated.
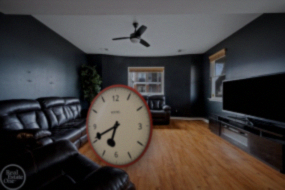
6:41
